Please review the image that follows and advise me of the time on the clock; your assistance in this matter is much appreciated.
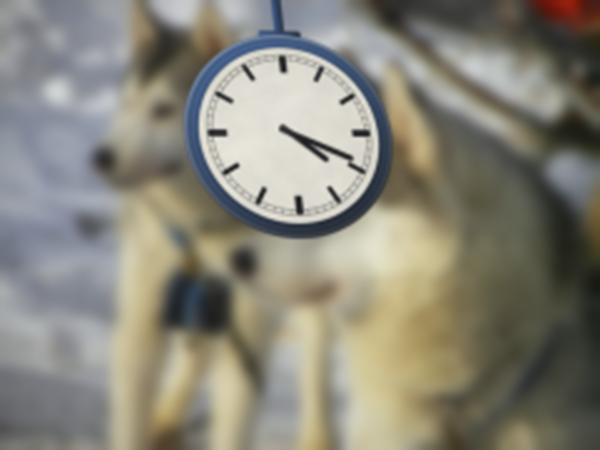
4:19
